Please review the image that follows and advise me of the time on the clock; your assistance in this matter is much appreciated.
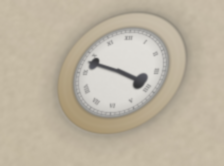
3:48
